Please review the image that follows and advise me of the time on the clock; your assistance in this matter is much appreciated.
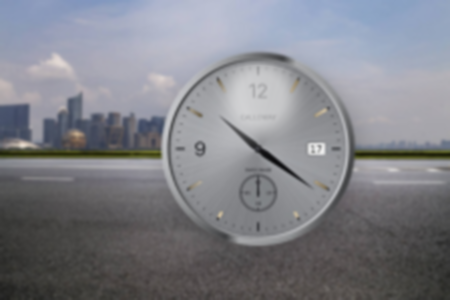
10:21
